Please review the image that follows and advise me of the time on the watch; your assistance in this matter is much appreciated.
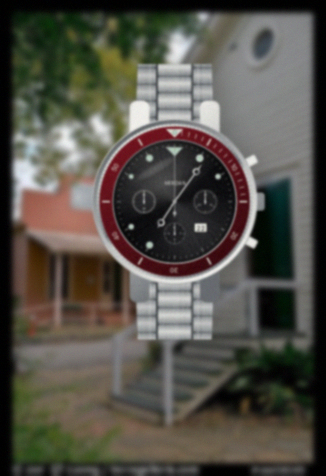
7:06
